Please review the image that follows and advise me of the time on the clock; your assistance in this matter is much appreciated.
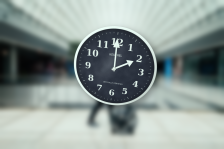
2:00
